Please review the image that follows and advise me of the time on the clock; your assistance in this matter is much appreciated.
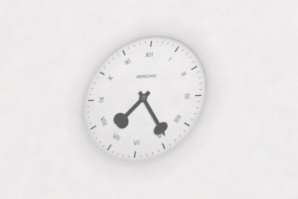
7:24
